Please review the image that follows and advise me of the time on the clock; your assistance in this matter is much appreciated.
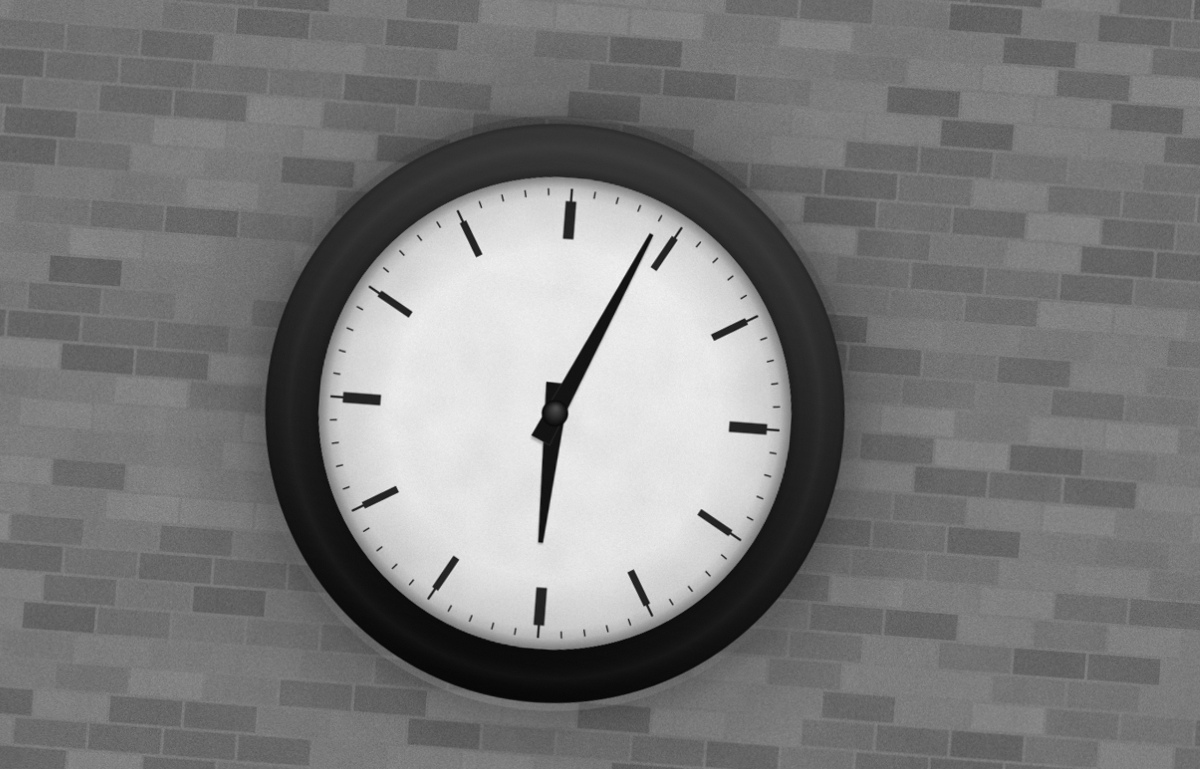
6:04
